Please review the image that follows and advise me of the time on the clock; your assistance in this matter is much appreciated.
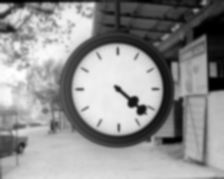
4:22
